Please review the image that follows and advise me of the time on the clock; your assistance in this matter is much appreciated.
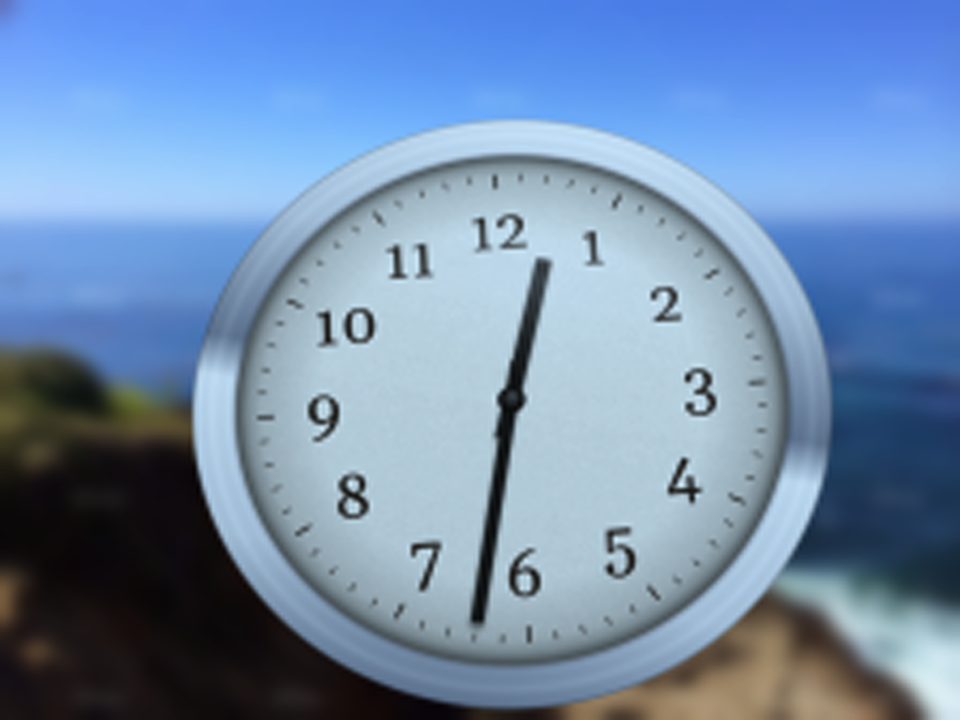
12:32
